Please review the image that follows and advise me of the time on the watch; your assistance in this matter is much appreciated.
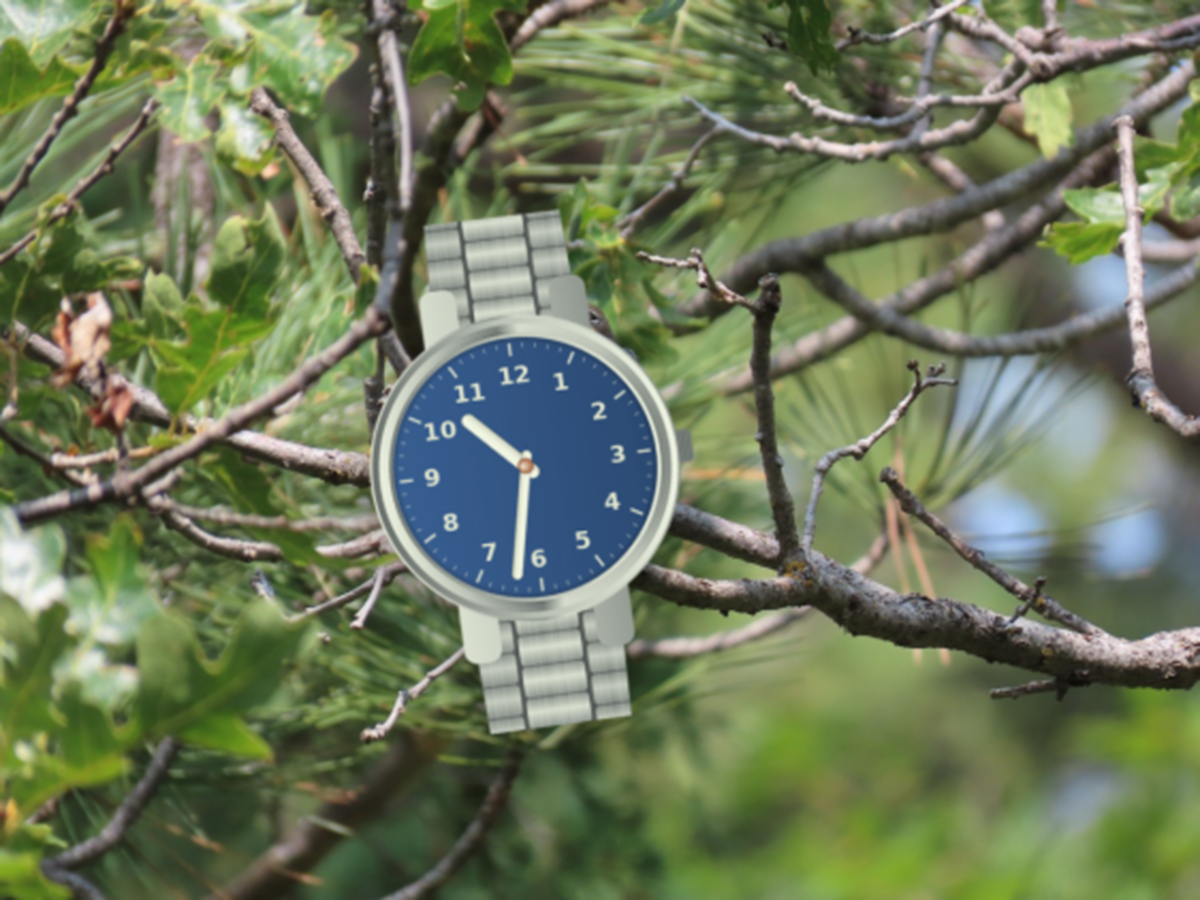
10:32
